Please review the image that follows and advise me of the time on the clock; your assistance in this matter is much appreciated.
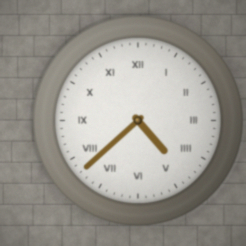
4:38
